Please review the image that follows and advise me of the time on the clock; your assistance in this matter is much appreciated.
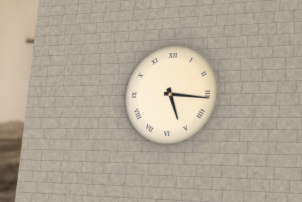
5:16
